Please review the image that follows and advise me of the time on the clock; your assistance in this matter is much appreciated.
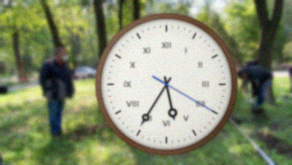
5:35:20
